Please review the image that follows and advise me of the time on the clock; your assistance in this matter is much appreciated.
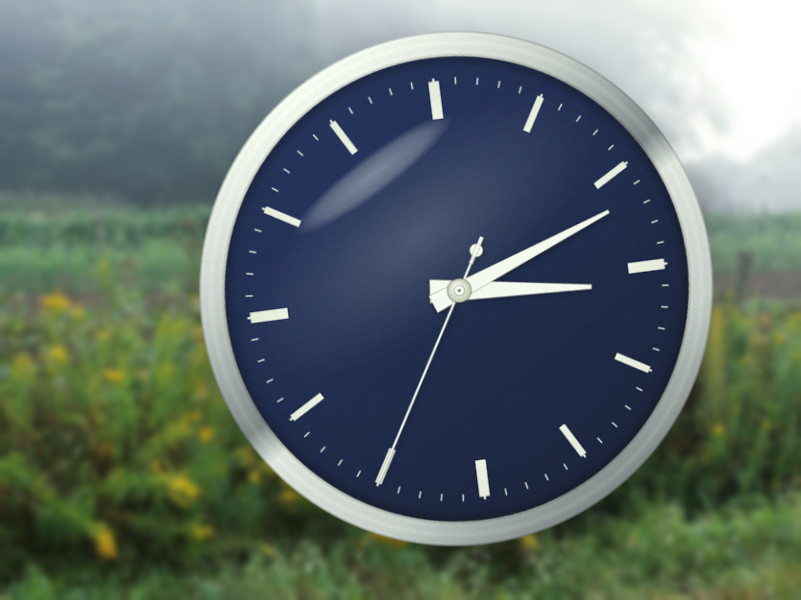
3:11:35
